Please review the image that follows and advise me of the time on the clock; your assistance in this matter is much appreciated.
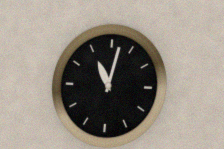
11:02
